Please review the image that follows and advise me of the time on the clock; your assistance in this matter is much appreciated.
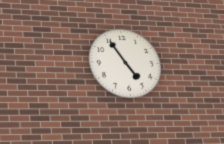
4:55
